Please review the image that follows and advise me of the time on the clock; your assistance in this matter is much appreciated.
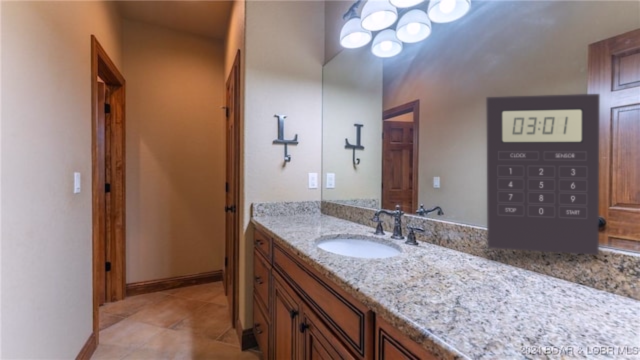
3:01
